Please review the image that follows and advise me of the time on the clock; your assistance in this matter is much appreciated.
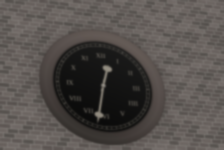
12:32
